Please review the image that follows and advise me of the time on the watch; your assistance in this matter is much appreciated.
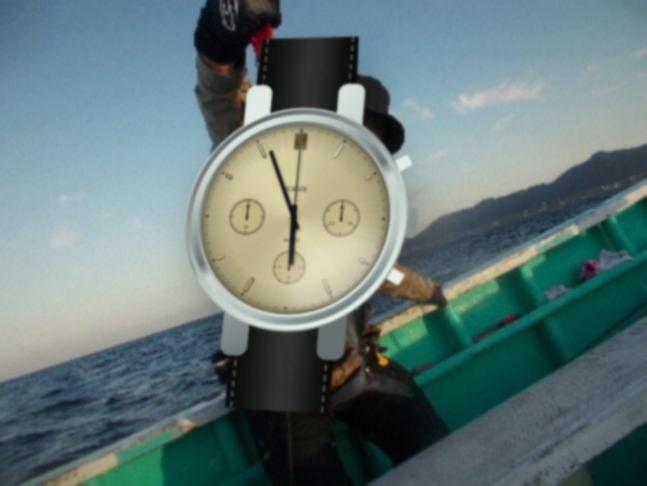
5:56
